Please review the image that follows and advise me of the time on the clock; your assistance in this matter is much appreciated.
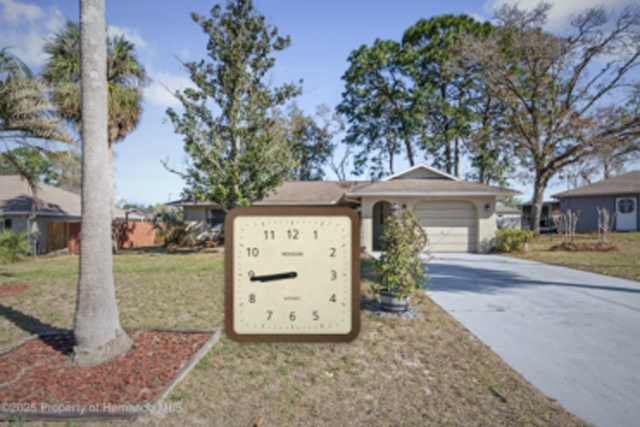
8:44
